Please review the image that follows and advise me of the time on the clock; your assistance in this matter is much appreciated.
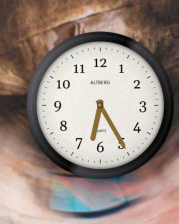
6:25
